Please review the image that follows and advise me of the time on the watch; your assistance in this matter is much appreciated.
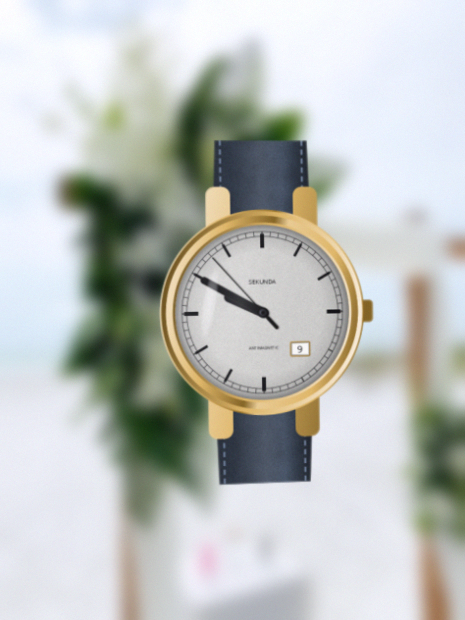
9:49:53
